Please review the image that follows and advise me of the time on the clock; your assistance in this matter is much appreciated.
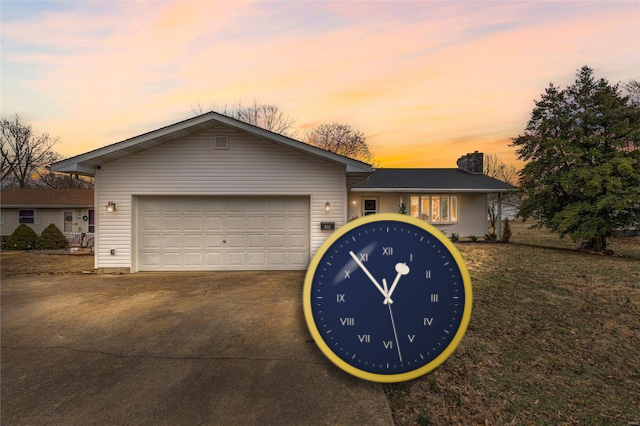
12:53:28
